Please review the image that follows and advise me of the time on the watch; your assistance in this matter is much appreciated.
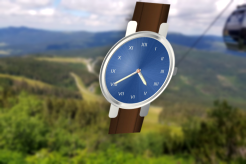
4:40
